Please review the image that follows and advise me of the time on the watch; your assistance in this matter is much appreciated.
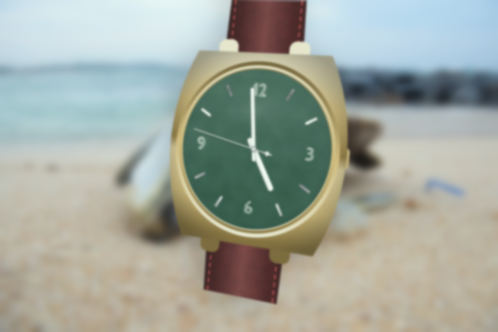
4:58:47
